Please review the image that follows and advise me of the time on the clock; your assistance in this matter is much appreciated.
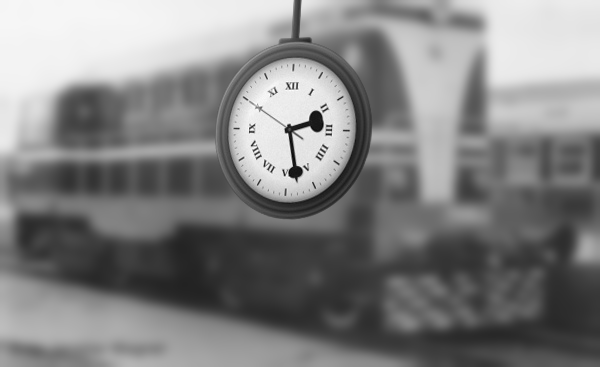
2:27:50
